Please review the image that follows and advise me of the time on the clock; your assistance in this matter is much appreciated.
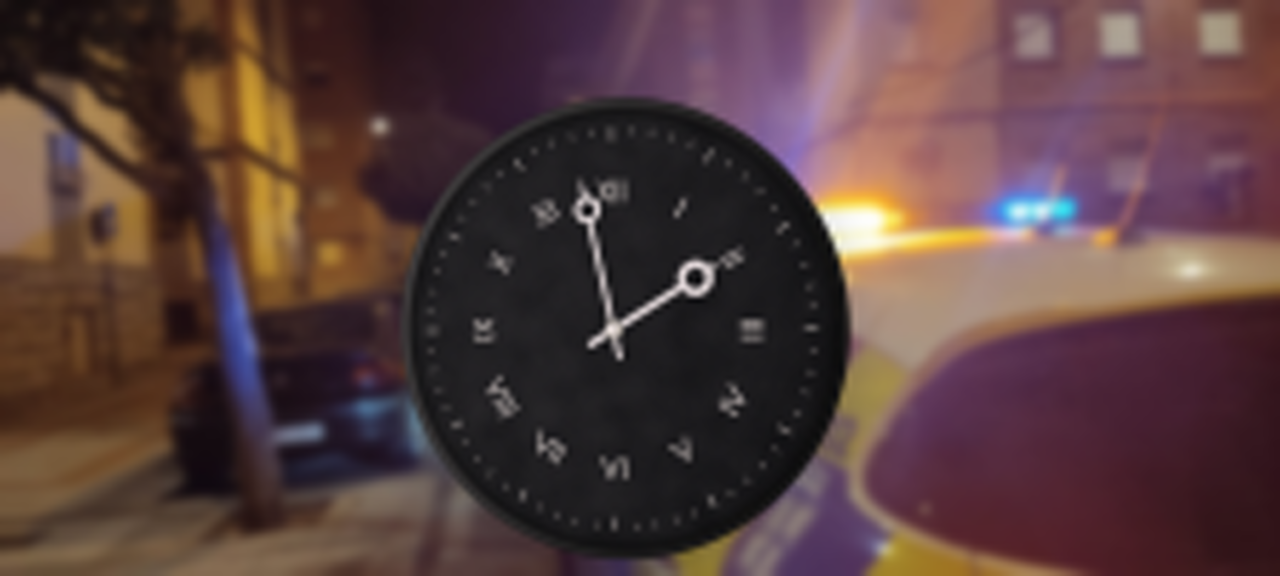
1:58
